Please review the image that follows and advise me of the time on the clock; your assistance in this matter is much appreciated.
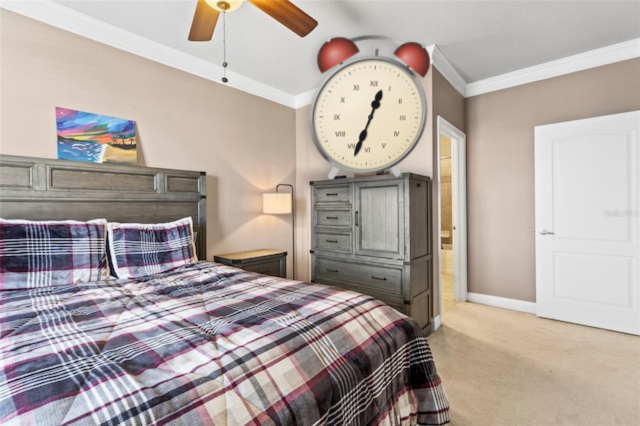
12:33
